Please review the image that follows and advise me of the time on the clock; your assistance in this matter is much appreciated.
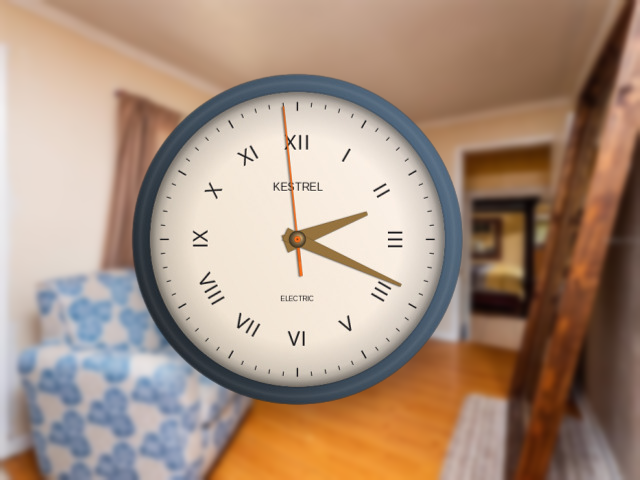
2:18:59
